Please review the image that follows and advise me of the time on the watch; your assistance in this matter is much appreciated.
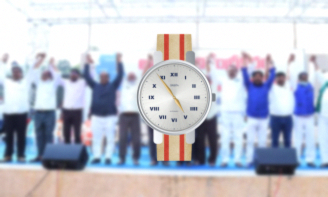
4:54
